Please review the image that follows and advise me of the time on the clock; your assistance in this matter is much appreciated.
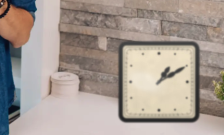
1:10
